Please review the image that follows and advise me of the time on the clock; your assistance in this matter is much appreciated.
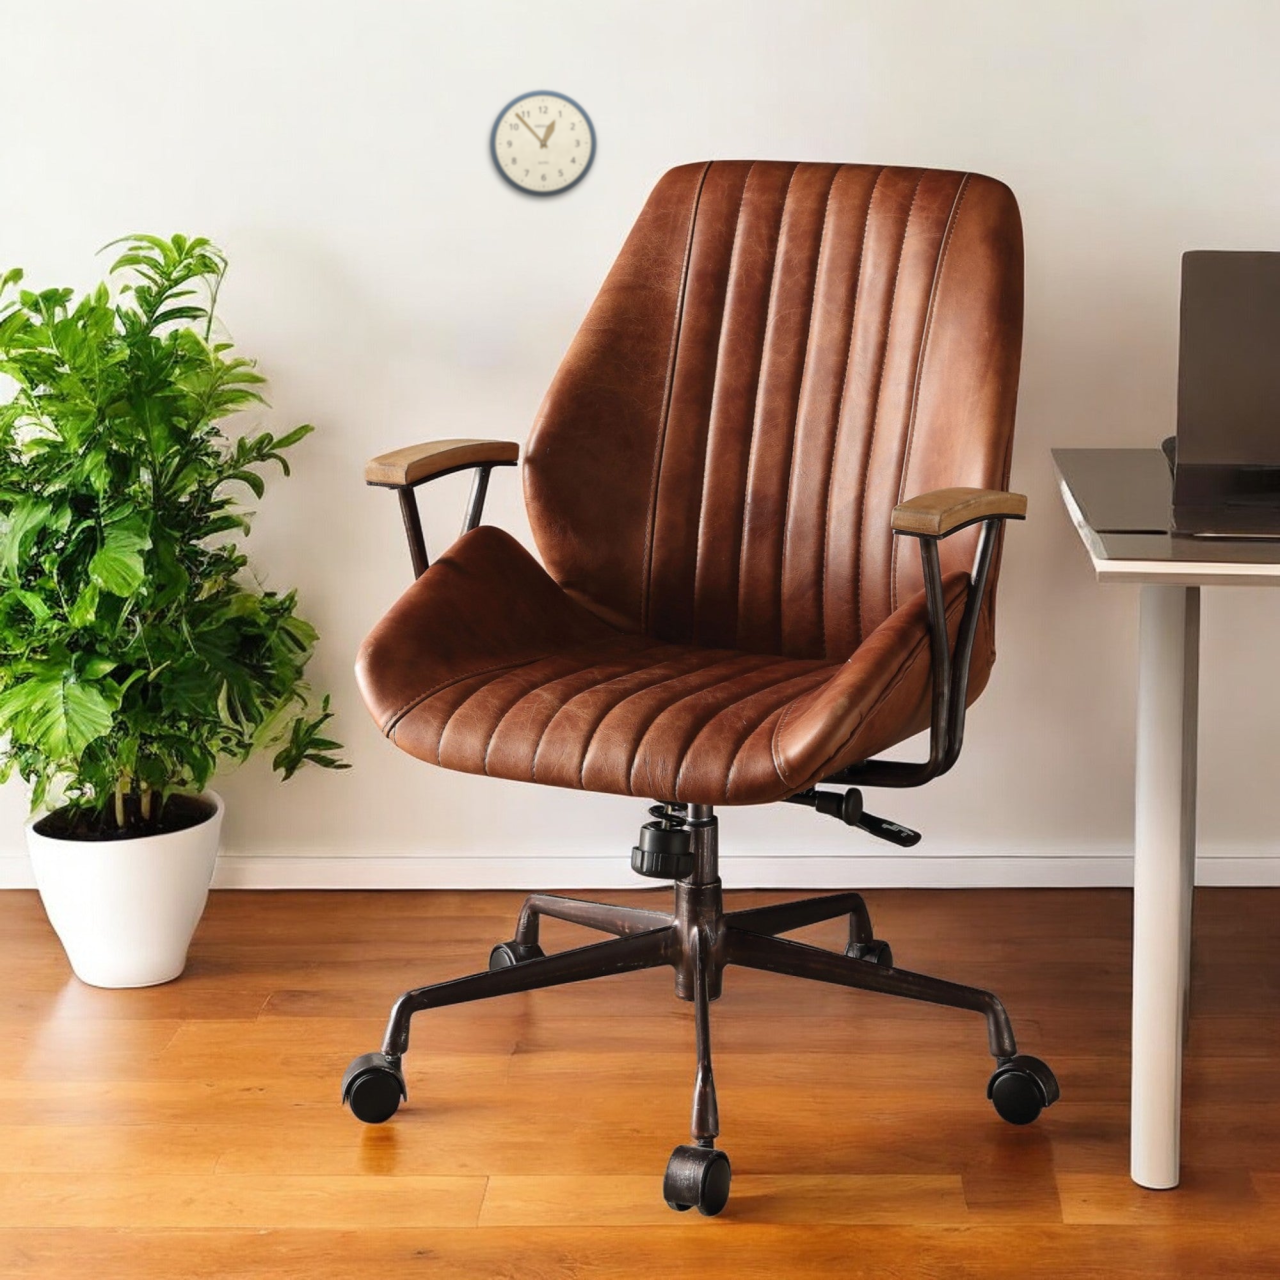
12:53
